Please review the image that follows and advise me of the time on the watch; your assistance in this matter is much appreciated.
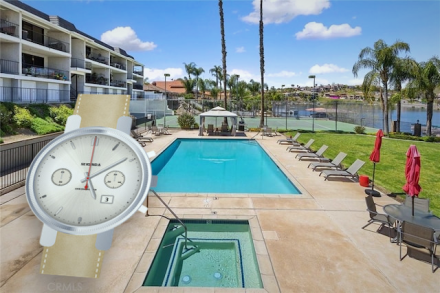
5:09
